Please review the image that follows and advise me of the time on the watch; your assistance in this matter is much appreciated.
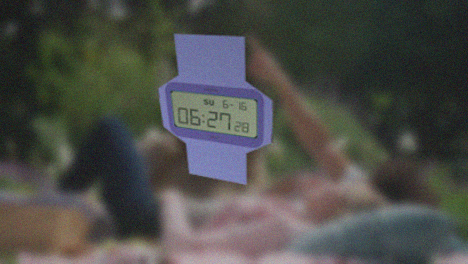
6:27:28
